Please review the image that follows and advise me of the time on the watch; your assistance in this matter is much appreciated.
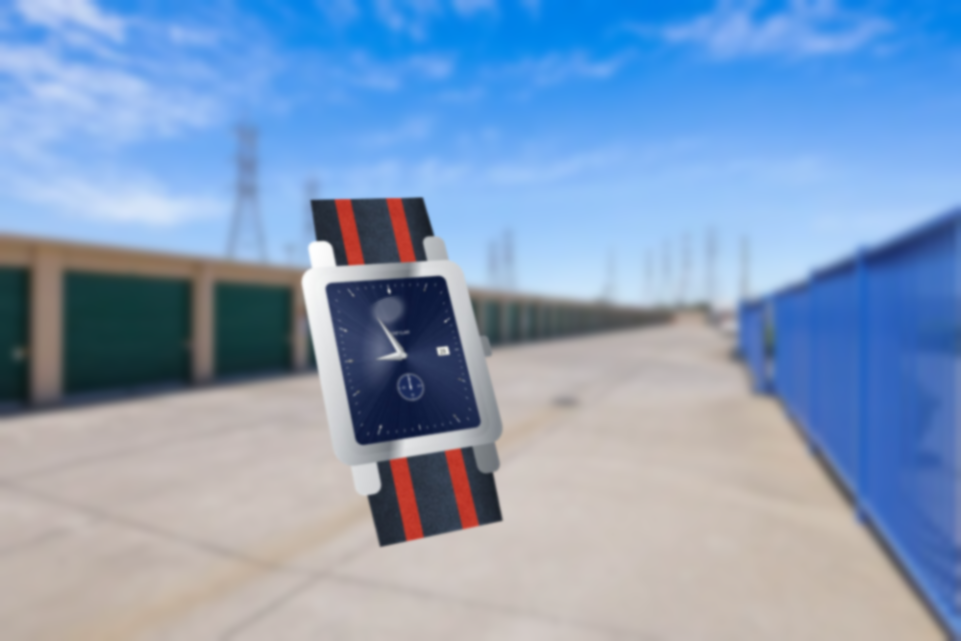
8:56
